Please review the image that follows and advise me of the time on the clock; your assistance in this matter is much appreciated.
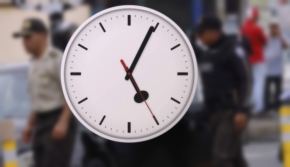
5:04:25
